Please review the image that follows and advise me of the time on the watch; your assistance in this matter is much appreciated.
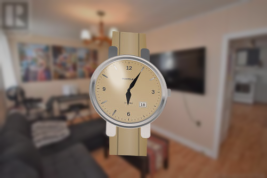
6:05
